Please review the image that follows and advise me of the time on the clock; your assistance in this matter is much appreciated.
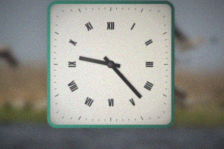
9:23
